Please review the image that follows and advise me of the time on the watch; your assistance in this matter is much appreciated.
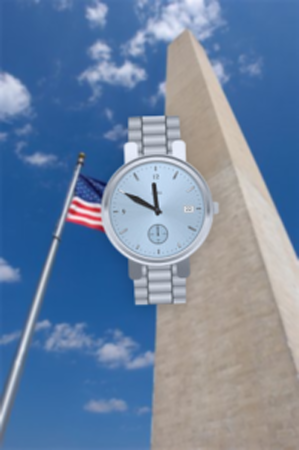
11:50
